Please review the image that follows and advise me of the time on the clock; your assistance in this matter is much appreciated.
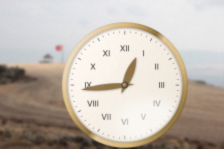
12:44
